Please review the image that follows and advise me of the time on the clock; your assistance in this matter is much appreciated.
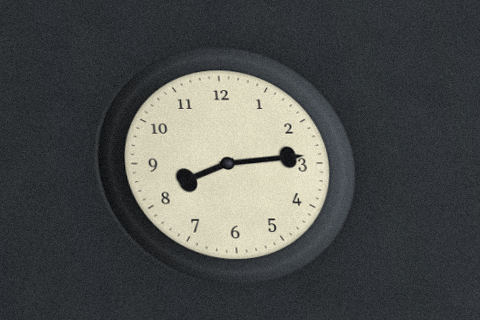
8:14
